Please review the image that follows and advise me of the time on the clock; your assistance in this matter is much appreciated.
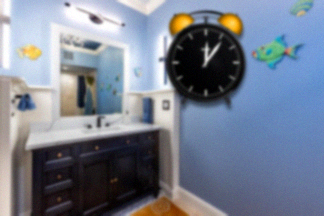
12:06
